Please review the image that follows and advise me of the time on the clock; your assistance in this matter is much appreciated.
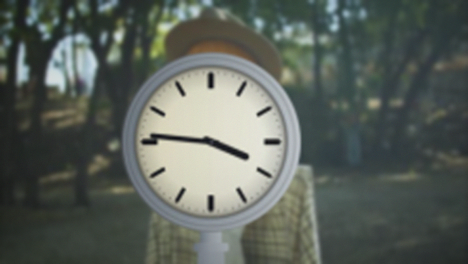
3:46
